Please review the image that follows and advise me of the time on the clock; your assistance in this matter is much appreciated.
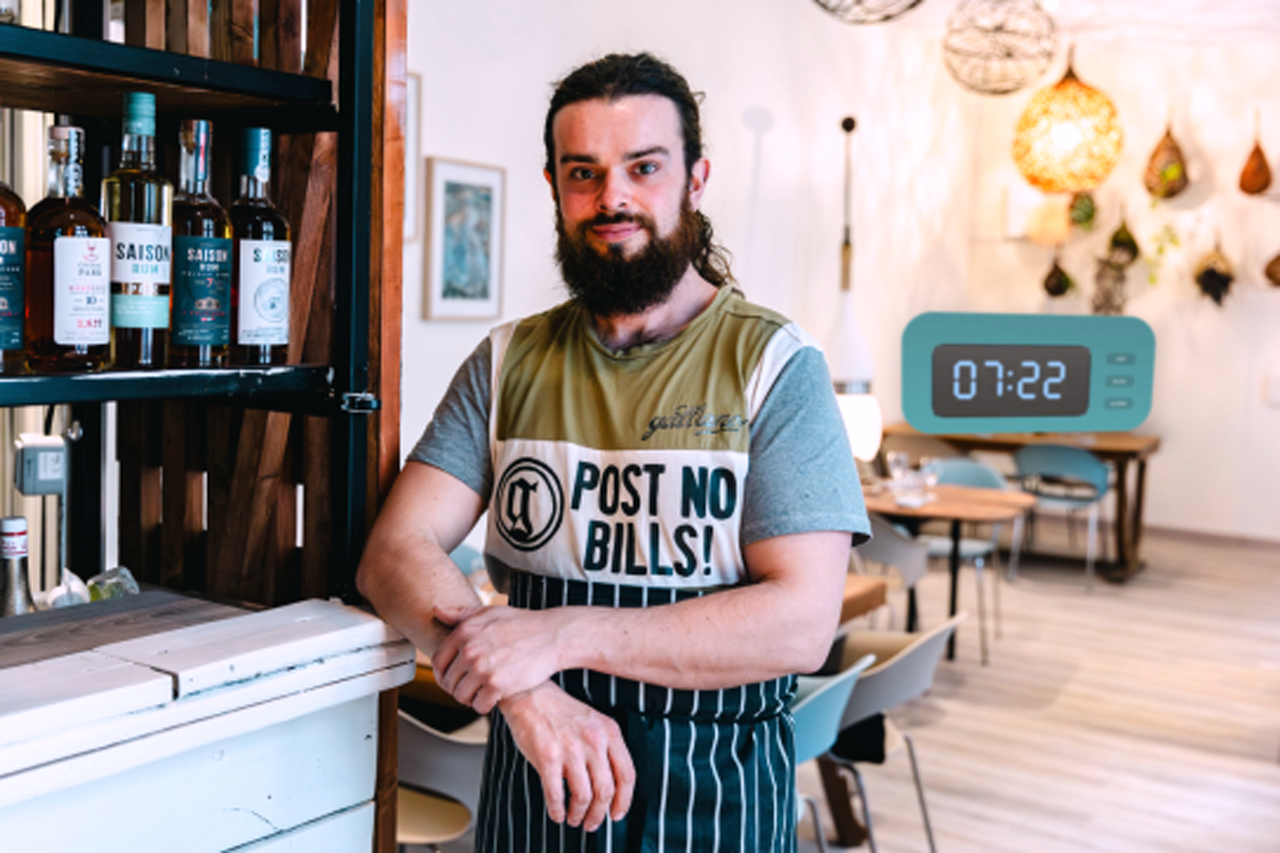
7:22
